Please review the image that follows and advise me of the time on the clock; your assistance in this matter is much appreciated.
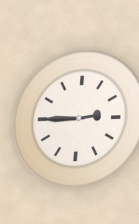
2:45
